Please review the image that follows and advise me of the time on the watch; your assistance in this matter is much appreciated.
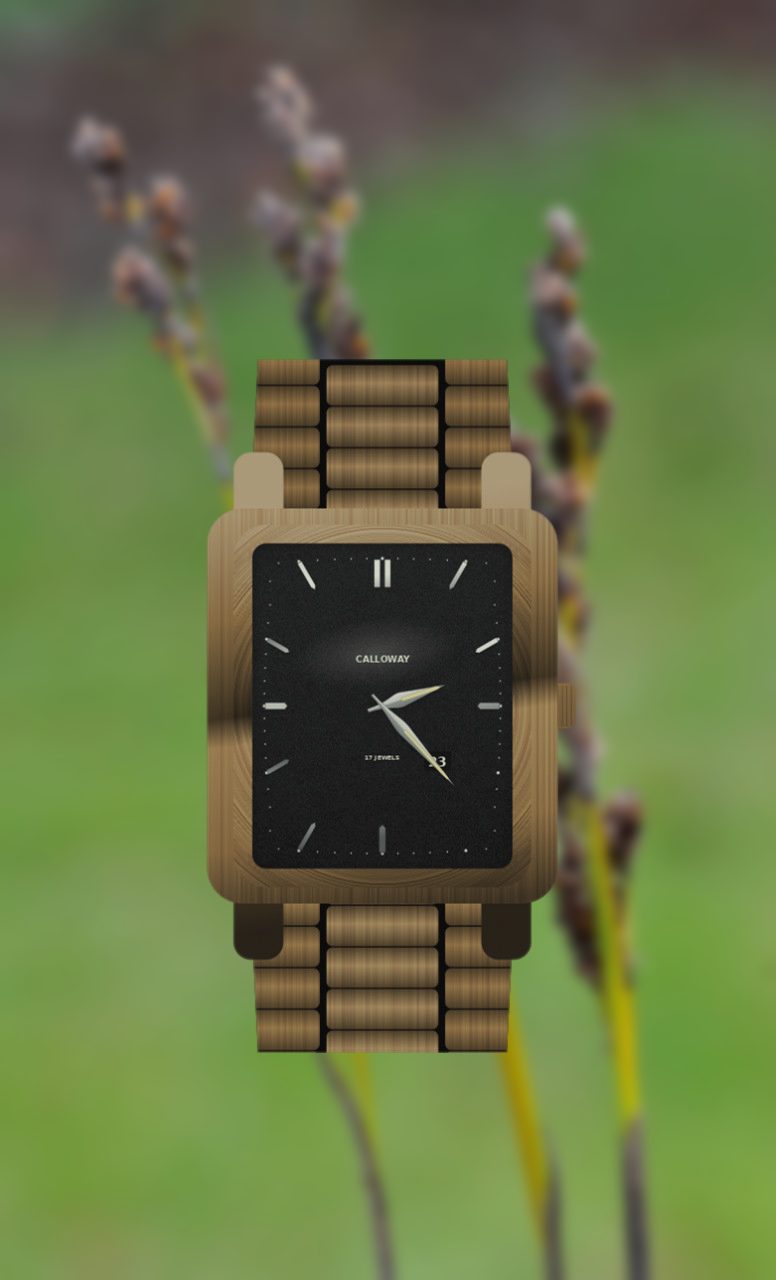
2:23
